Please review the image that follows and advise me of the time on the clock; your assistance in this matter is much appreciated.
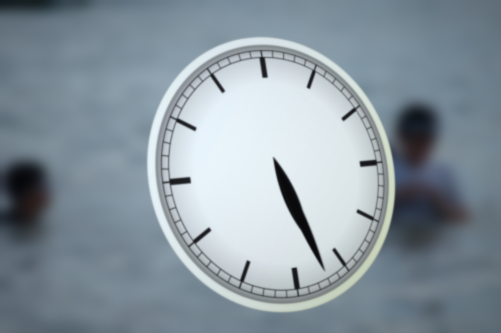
5:27
